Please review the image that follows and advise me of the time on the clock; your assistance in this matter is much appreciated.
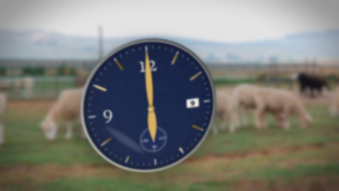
6:00
